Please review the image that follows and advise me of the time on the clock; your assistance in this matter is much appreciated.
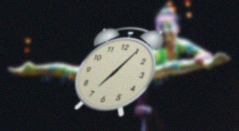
7:05
